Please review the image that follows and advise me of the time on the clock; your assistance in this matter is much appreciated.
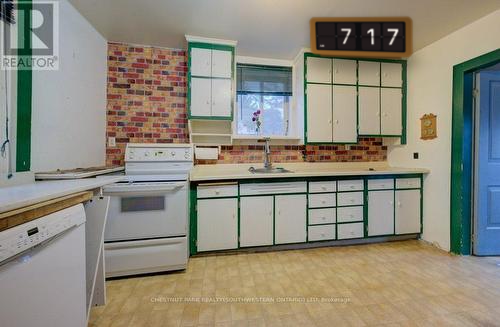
7:17
